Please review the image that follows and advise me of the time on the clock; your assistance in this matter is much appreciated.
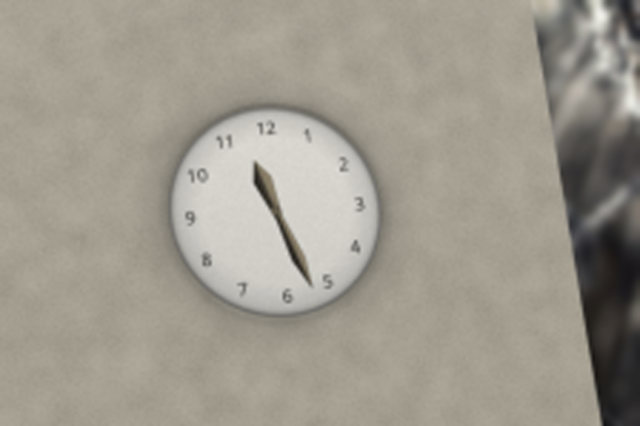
11:27
